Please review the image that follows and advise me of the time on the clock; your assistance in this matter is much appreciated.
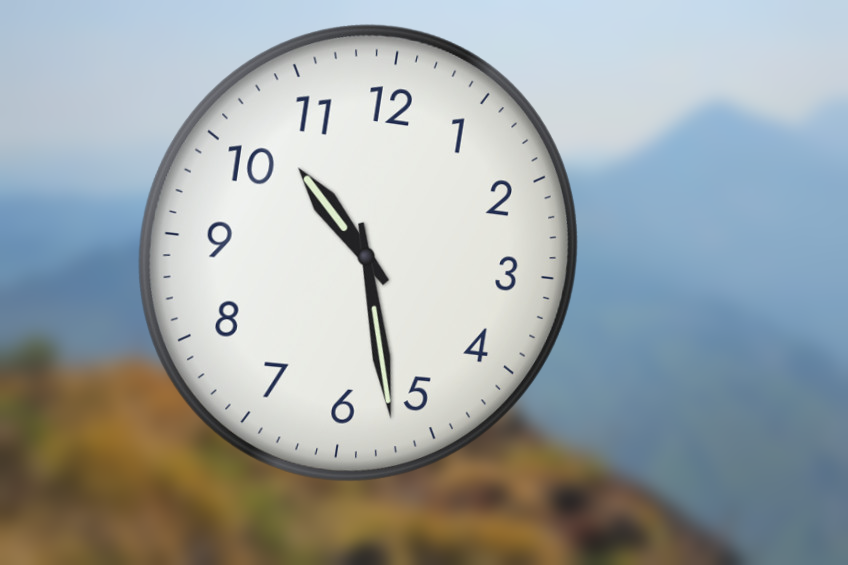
10:27
